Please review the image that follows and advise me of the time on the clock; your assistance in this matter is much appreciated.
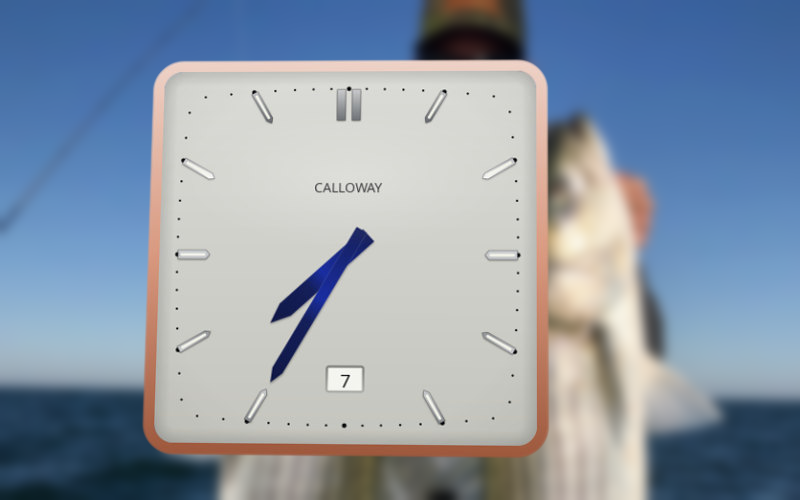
7:35
